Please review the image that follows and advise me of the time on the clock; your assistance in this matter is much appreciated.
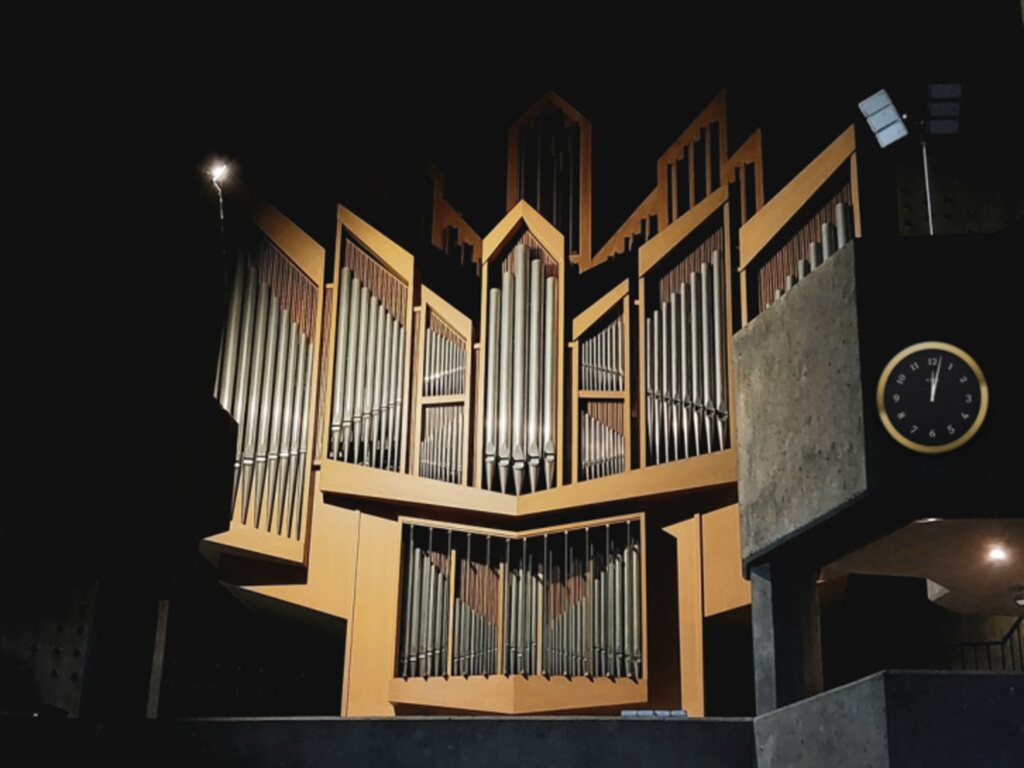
12:02
